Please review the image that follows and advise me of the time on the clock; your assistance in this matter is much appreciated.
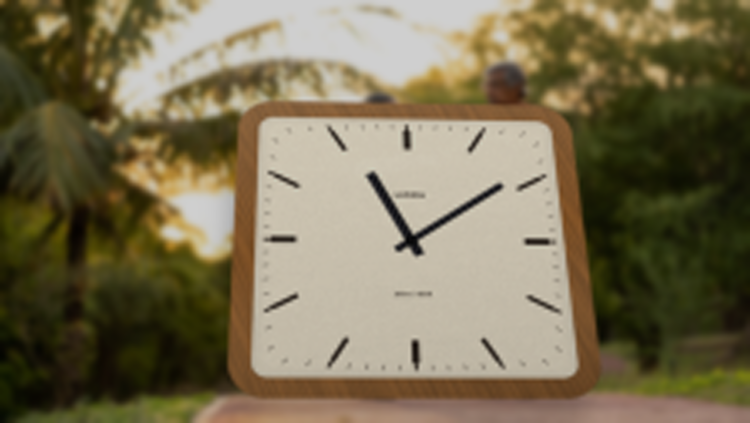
11:09
